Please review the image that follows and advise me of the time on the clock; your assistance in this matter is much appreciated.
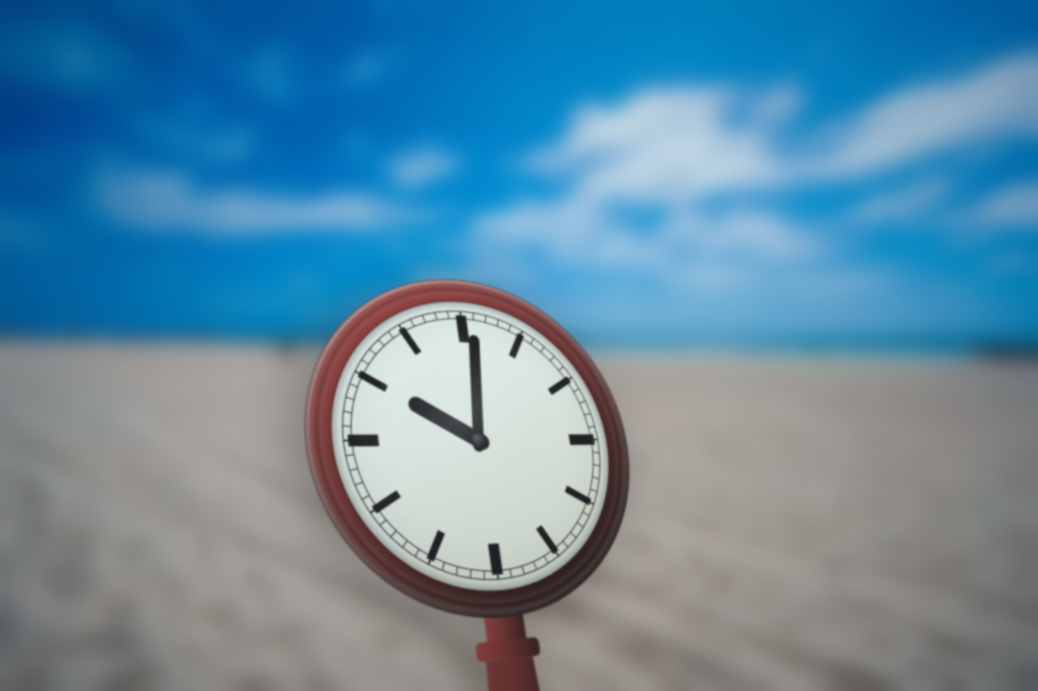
10:01
